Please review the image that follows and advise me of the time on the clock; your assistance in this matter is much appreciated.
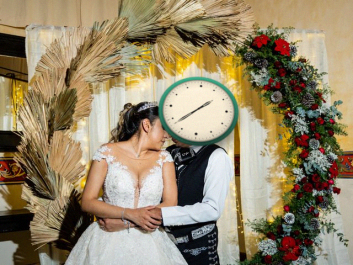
1:38
